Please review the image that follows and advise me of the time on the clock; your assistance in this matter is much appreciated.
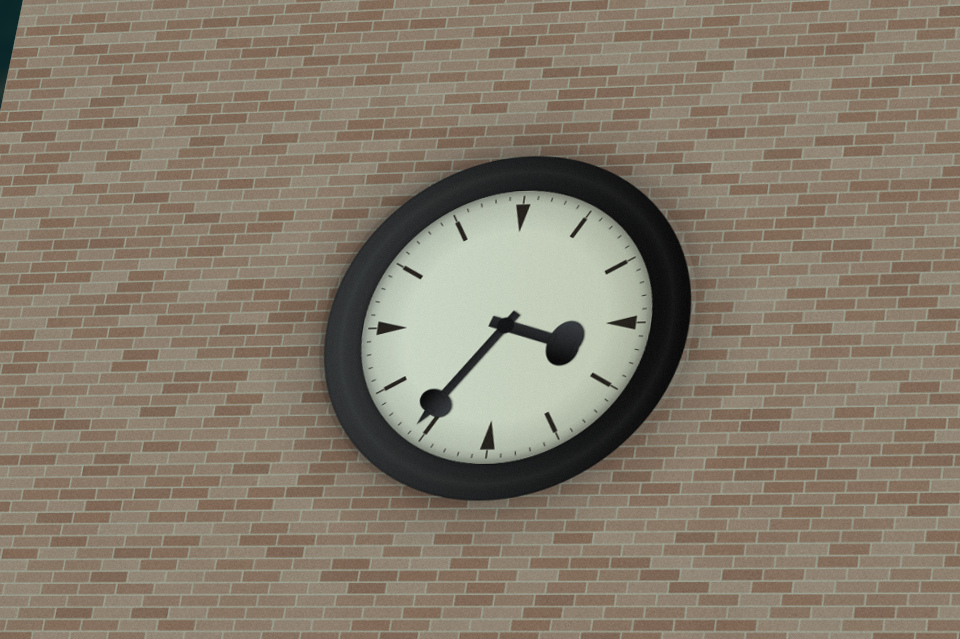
3:36
